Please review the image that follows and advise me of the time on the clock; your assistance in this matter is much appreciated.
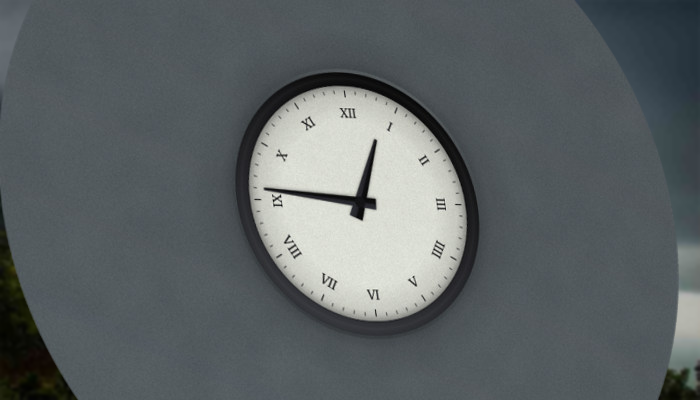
12:46
